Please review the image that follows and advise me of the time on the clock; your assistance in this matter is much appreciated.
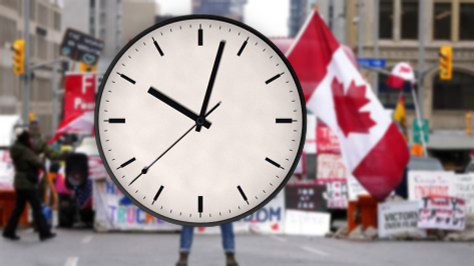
10:02:38
